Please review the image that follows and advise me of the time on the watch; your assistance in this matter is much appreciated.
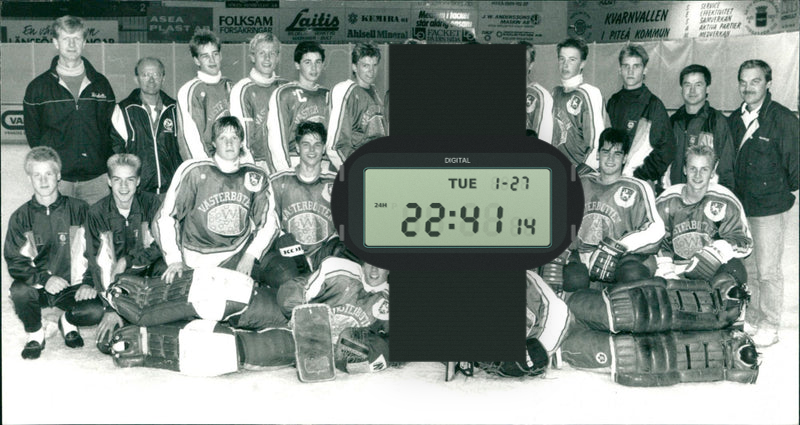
22:41:14
